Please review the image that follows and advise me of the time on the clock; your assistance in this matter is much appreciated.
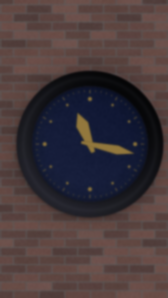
11:17
